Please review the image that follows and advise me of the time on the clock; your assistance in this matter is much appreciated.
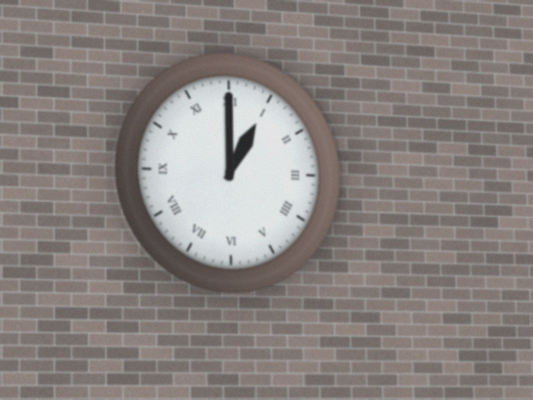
1:00
